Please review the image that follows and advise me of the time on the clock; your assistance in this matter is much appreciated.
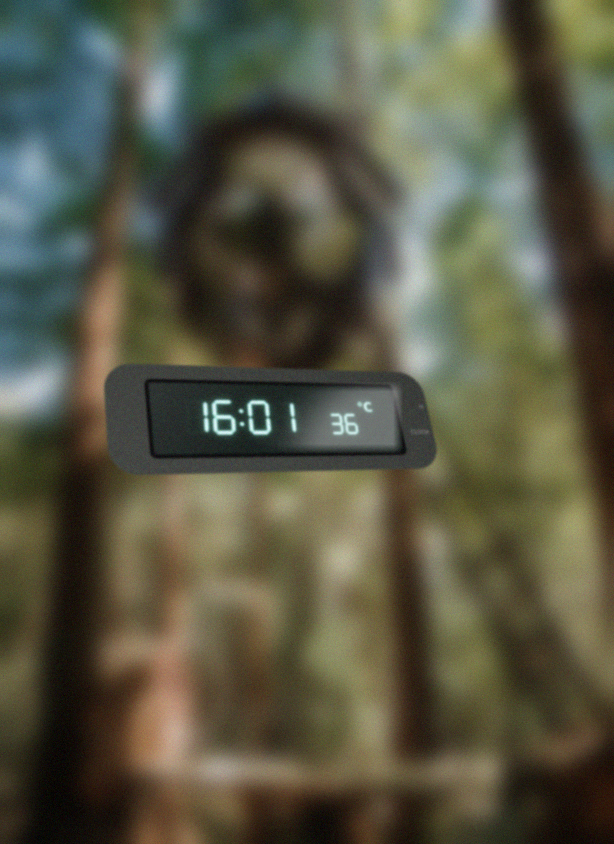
16:01
